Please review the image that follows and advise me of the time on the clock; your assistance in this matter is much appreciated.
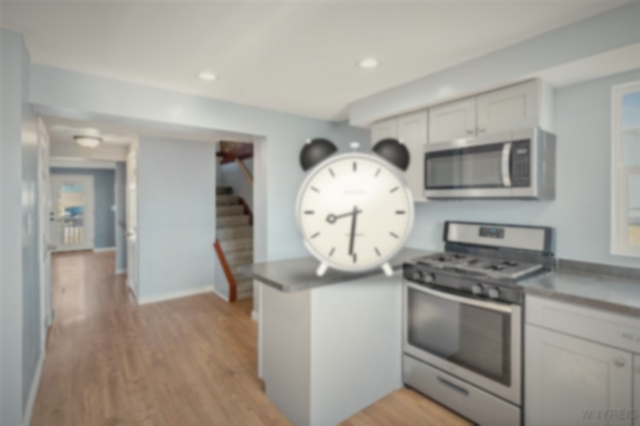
8:31
